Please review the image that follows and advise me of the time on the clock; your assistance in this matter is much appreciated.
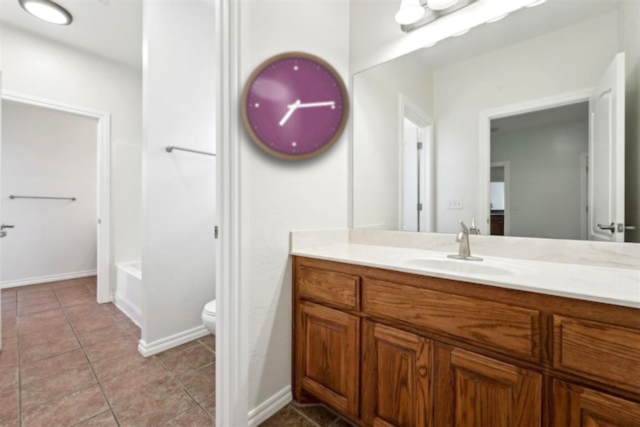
7:14
